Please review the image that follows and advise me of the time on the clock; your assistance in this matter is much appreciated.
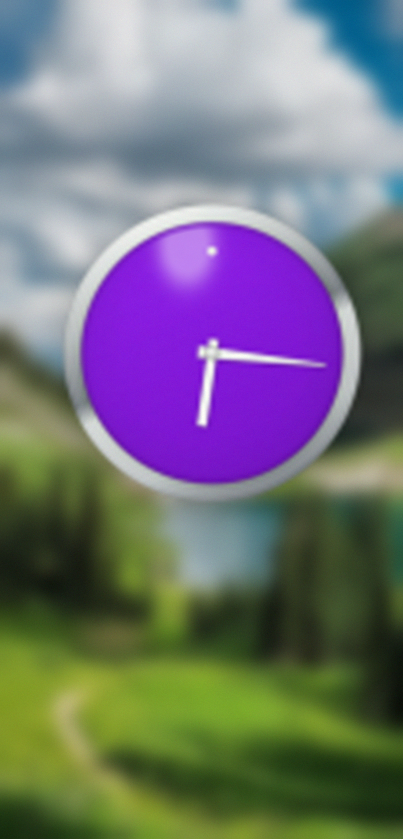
6:16
